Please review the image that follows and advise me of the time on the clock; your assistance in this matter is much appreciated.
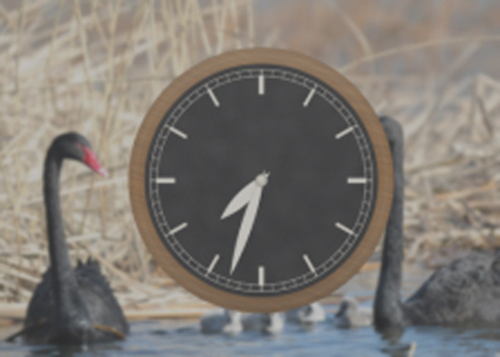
7:33
